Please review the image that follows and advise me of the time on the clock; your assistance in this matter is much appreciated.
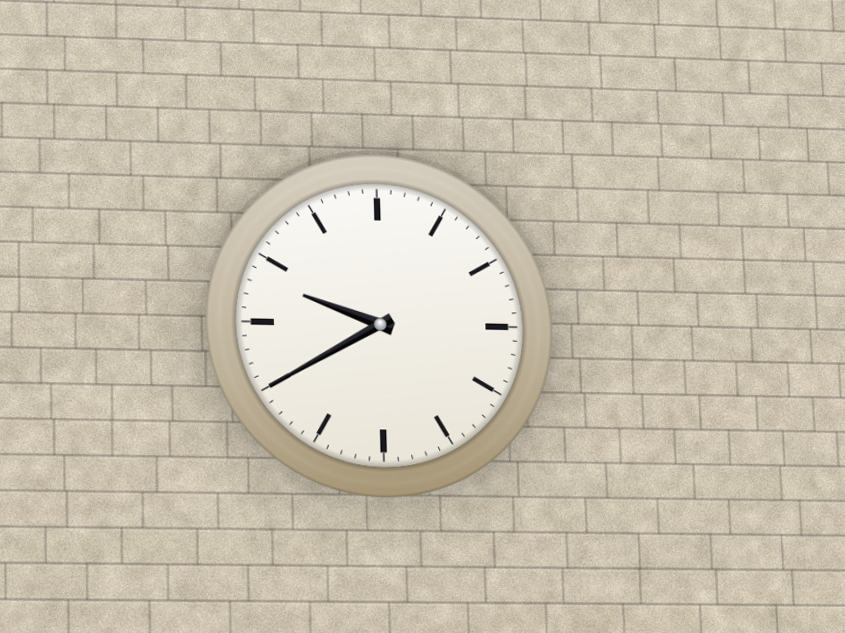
9:40
